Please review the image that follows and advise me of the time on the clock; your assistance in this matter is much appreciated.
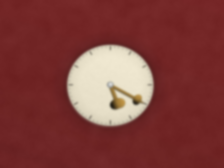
5:20
